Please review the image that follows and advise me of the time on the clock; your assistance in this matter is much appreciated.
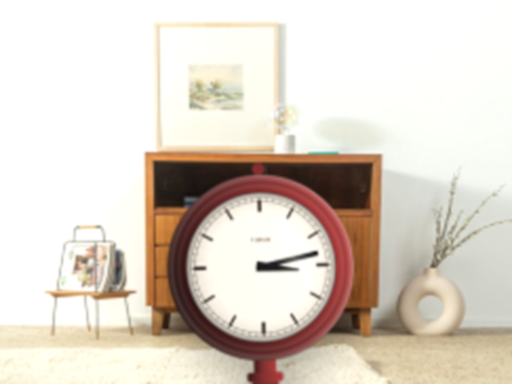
3:13
